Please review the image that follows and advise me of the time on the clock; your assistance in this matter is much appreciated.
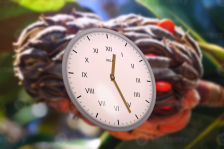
12:26
